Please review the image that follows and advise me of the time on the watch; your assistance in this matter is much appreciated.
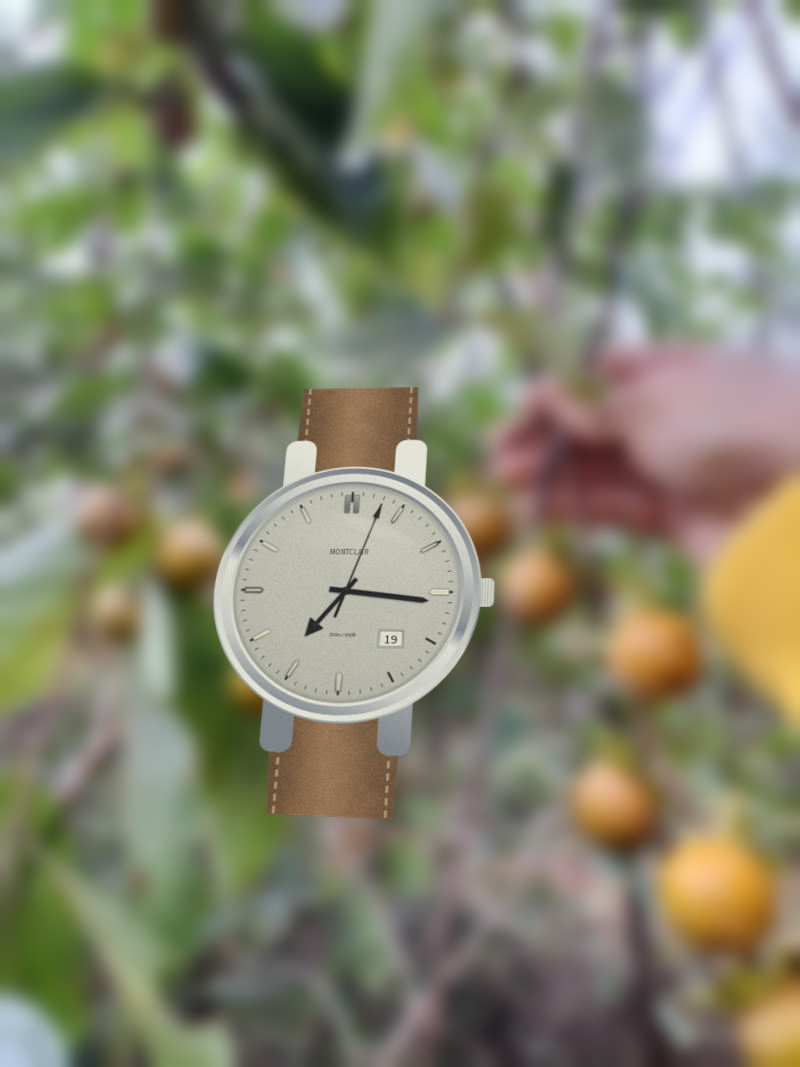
7:16:03
